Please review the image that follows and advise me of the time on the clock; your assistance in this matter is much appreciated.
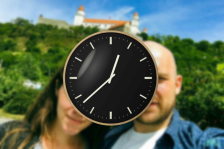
12:38
